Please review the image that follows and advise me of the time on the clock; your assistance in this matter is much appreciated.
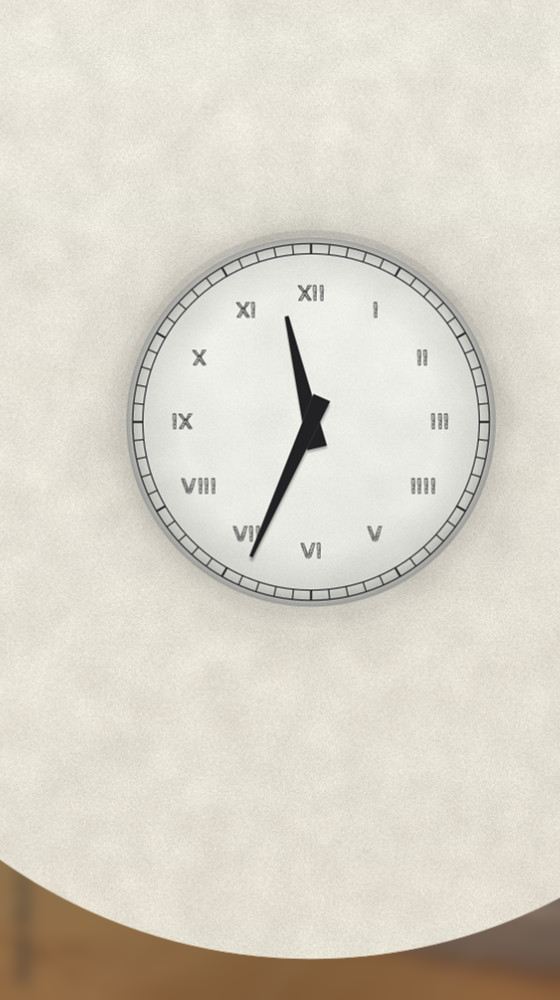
11:34
